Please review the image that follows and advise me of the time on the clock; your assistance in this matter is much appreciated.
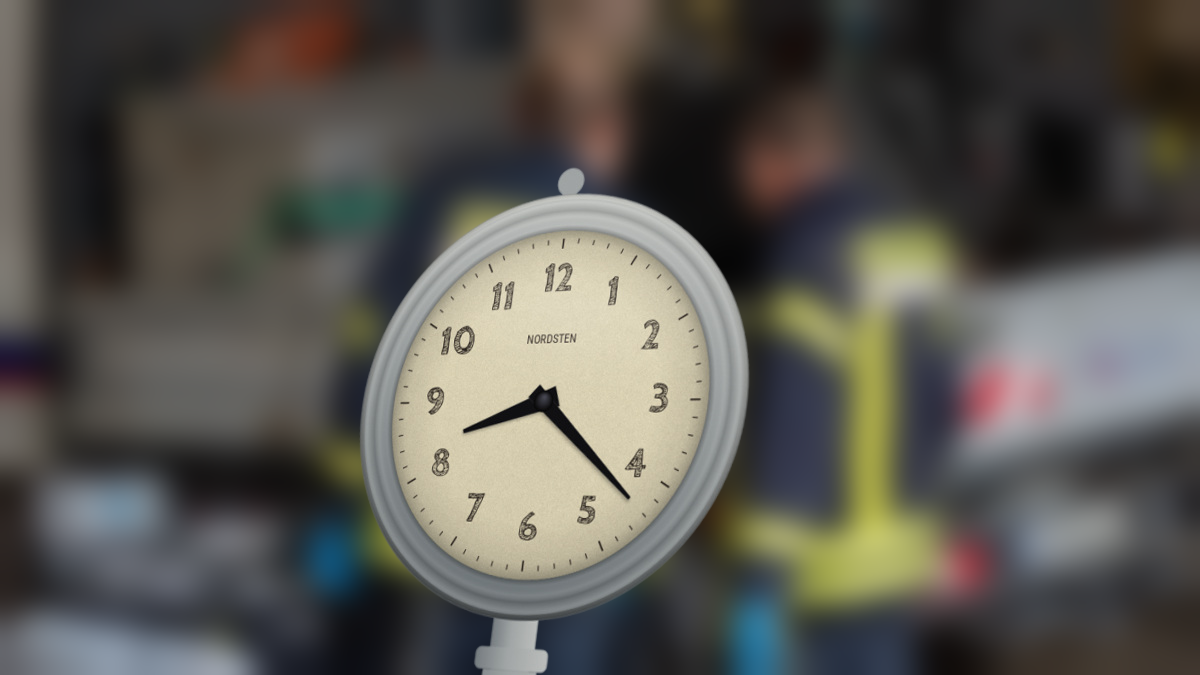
8:22
